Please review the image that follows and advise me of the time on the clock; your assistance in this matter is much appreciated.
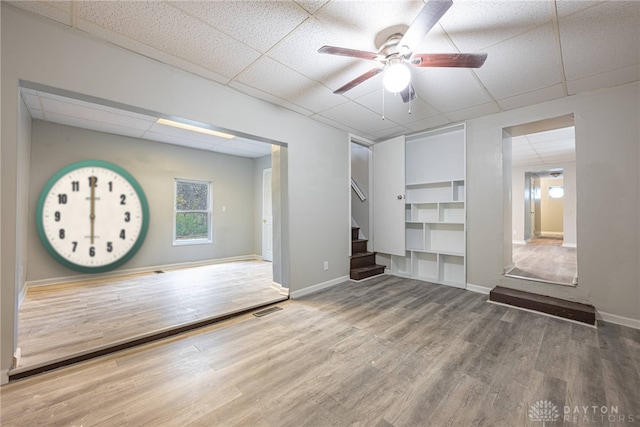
6:00
